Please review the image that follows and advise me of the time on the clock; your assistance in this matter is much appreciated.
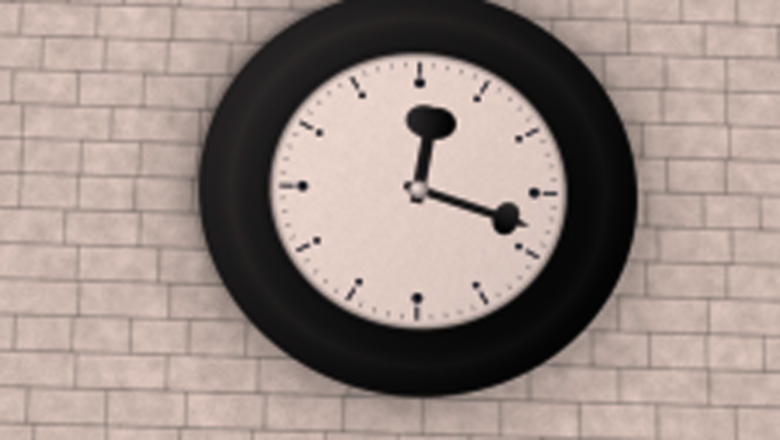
12:18
